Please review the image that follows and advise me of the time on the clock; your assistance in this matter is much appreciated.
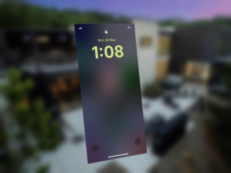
1:08
